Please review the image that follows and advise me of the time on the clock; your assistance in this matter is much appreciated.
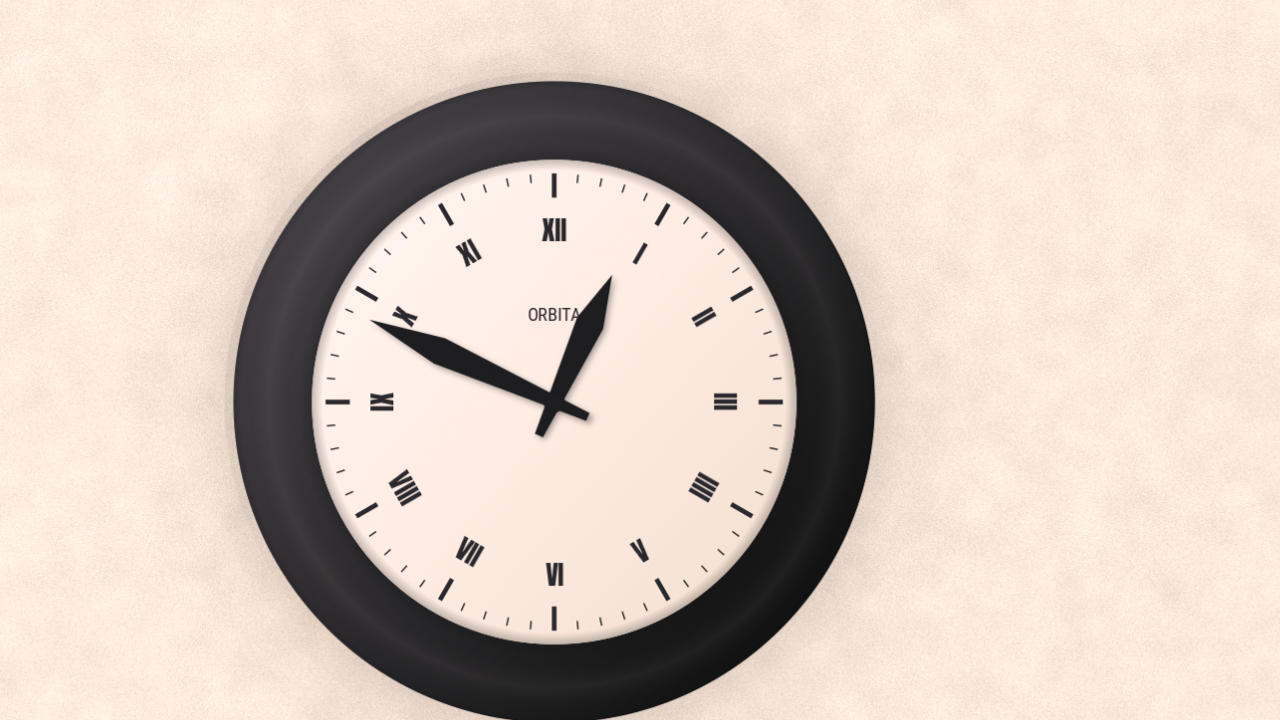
12:49
